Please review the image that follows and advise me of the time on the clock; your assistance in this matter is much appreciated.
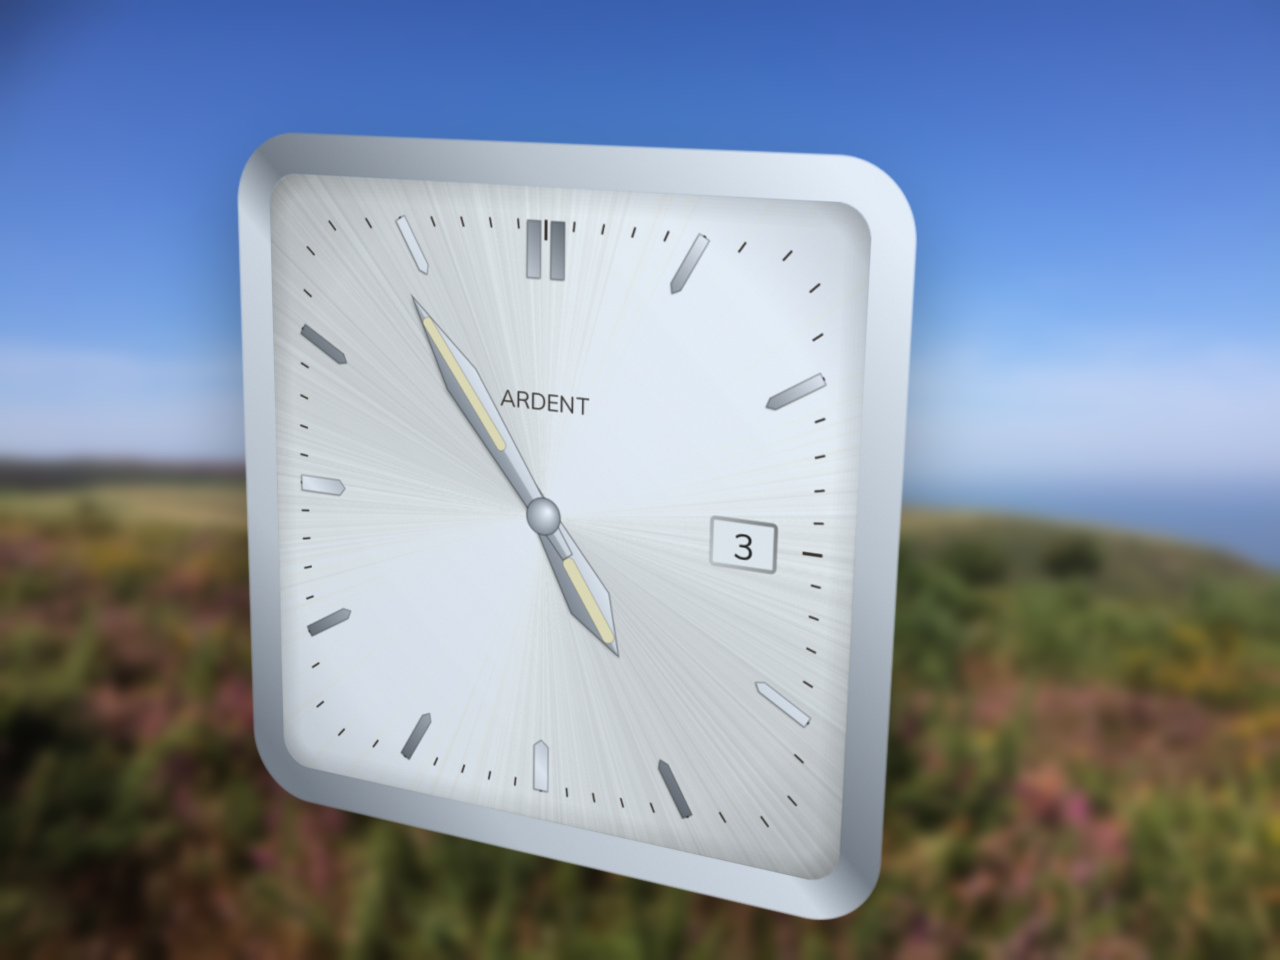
4:54
